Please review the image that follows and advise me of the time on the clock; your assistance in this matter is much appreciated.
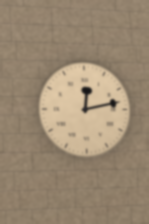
12:13
